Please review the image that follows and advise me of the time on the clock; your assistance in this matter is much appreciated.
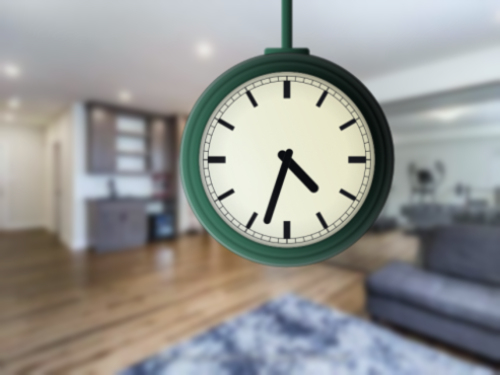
4:33
